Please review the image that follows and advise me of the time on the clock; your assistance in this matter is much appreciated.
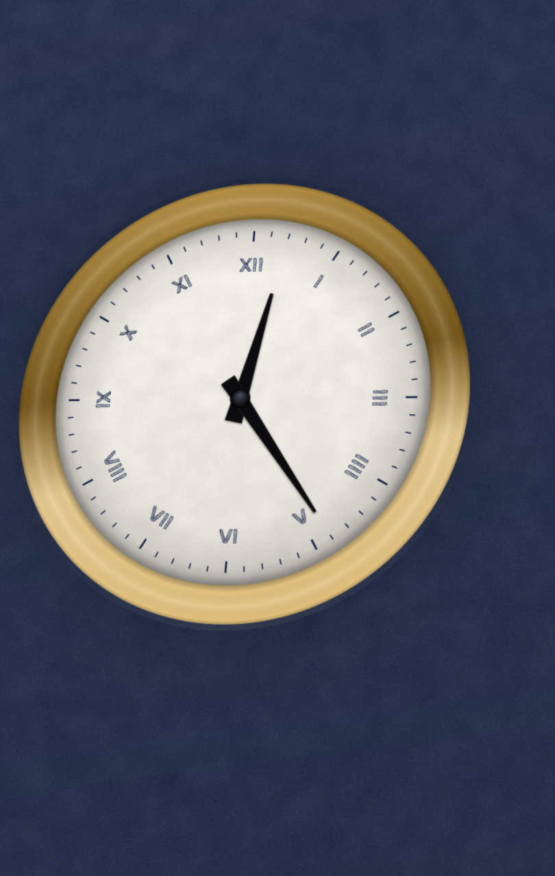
12:24
